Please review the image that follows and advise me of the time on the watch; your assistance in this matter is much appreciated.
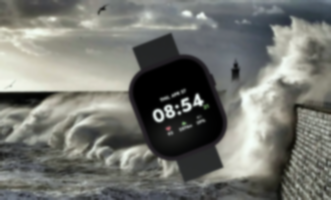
8:54
